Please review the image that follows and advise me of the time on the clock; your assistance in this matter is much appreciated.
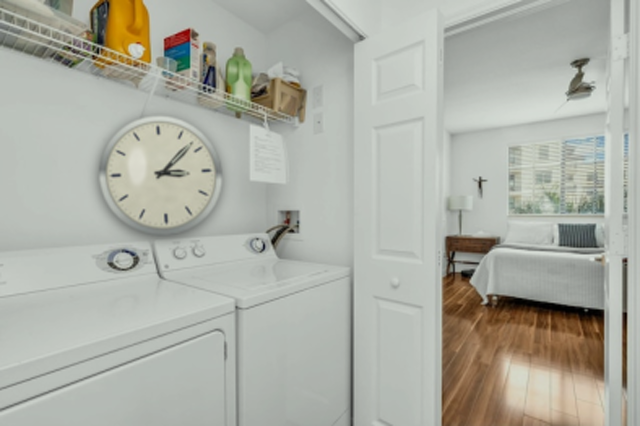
3:08
